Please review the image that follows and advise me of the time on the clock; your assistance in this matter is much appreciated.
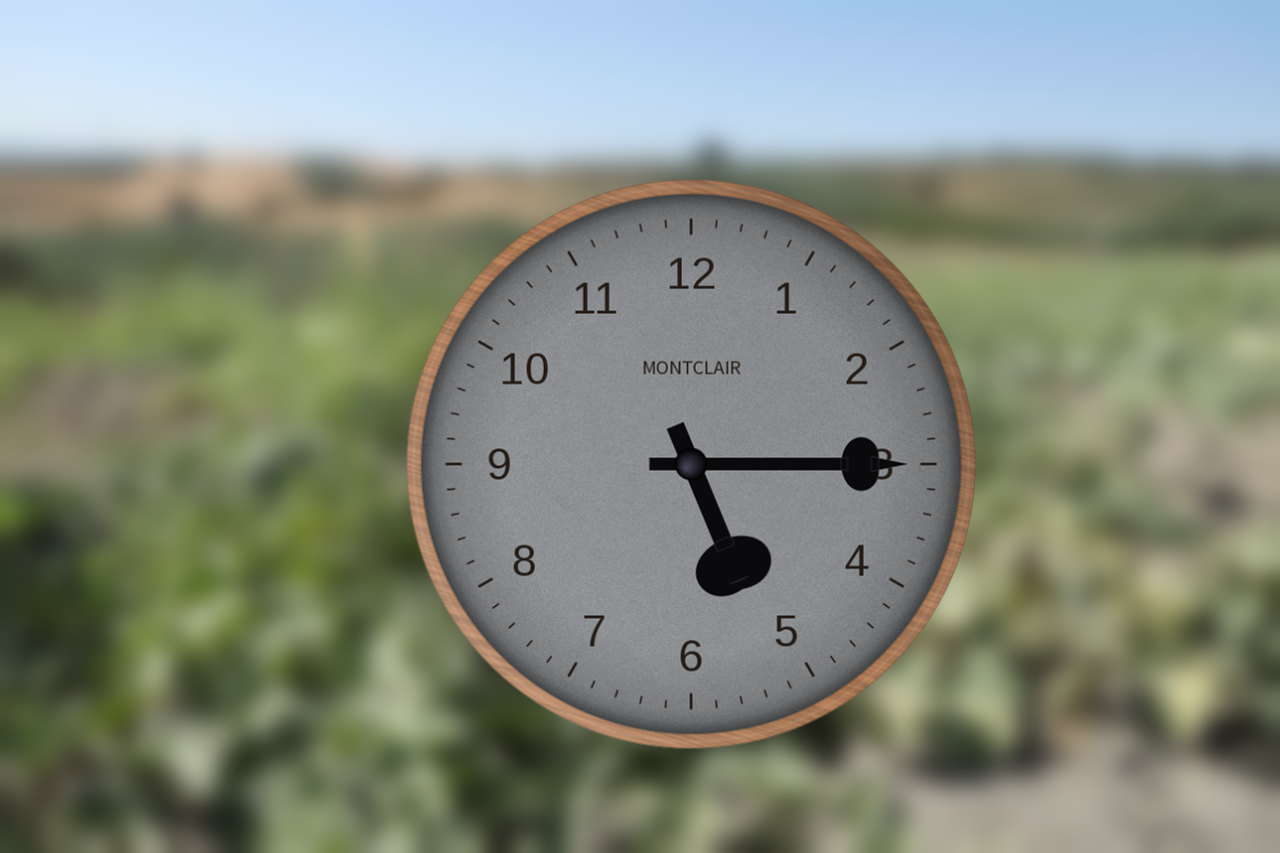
5:15
